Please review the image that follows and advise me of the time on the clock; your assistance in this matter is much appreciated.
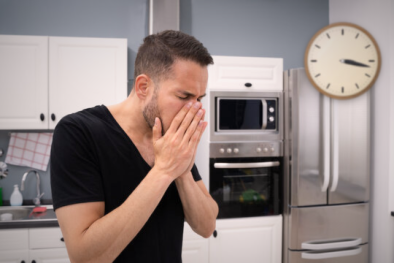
3:17
